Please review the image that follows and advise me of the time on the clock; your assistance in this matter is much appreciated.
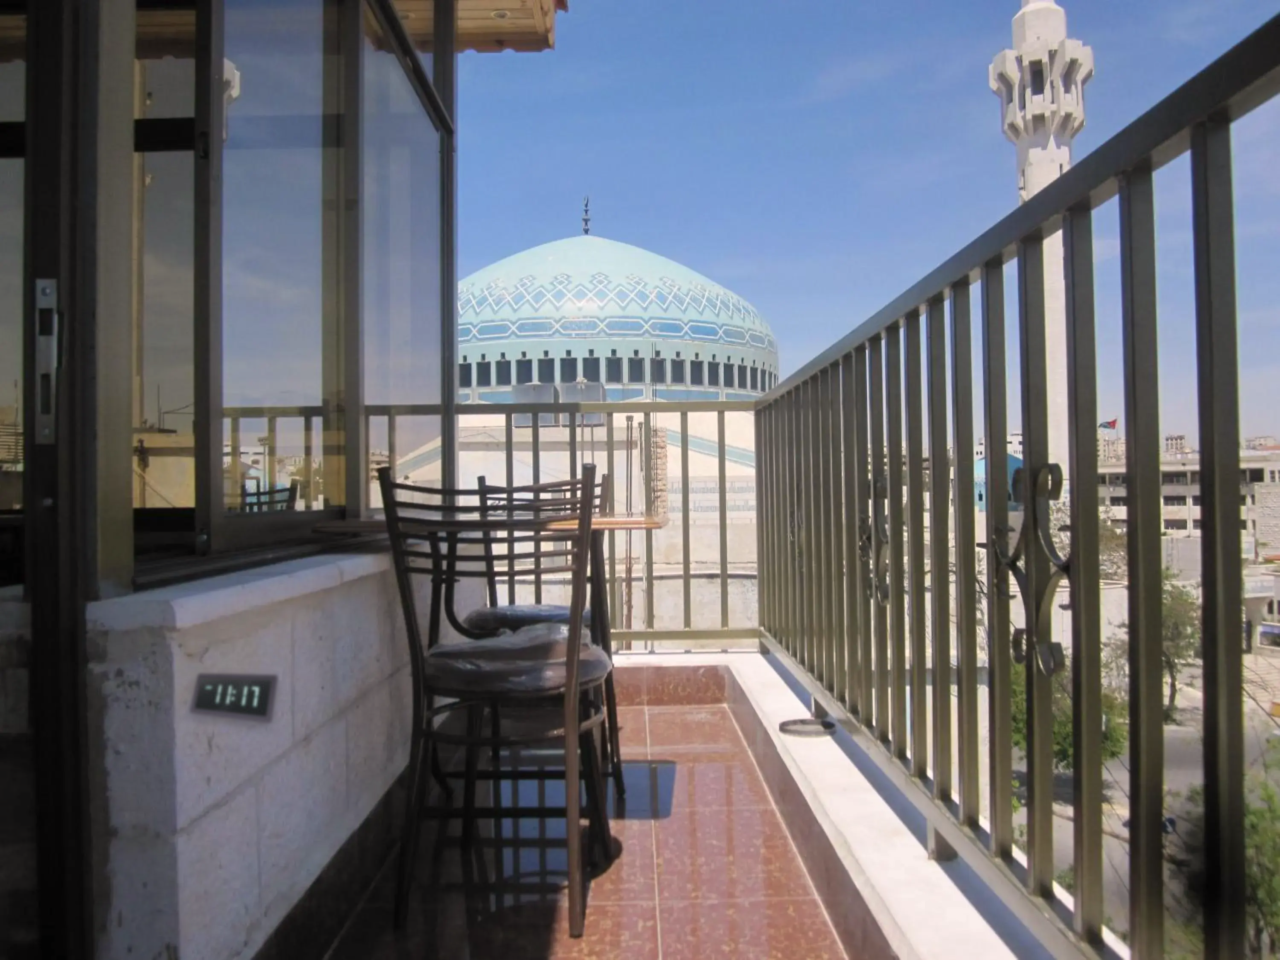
11:17
